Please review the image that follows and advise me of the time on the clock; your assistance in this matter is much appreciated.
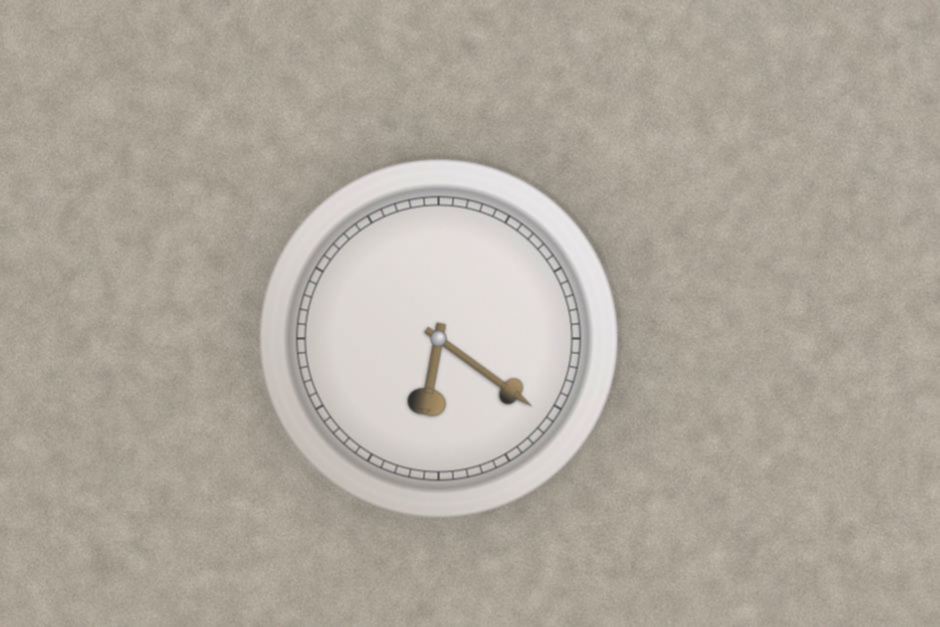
6:21
